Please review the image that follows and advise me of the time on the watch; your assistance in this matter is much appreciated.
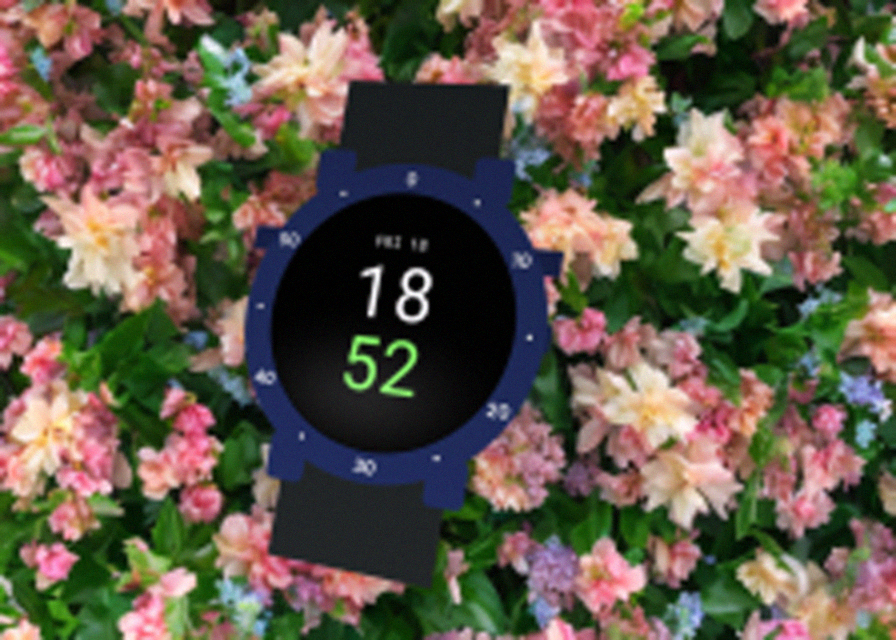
18:52
